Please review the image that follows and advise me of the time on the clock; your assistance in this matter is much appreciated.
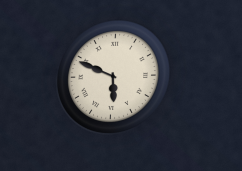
5:49
